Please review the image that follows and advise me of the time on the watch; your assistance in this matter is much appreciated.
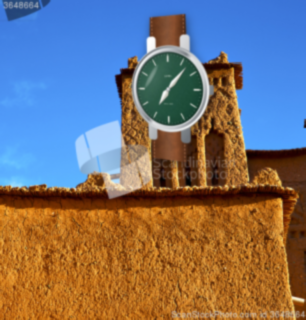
7:07
